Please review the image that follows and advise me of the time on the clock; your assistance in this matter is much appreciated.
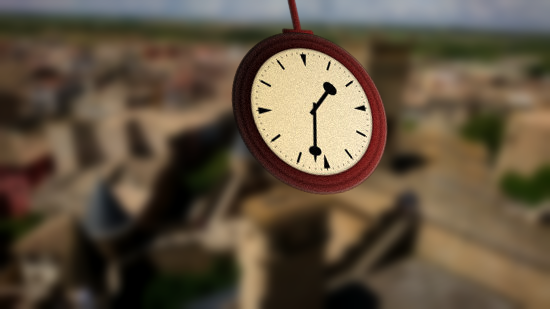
1:32
